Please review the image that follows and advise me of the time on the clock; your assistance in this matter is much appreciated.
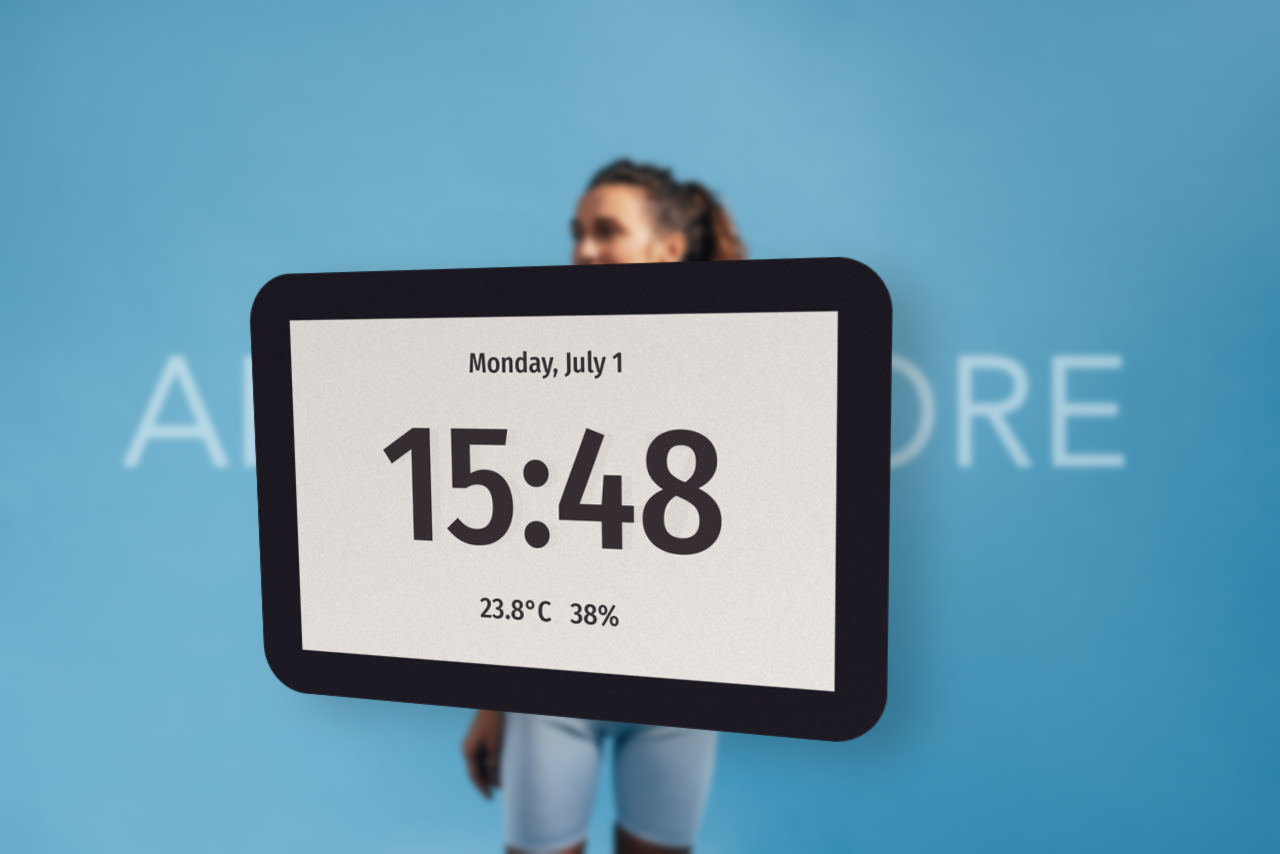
15:48
